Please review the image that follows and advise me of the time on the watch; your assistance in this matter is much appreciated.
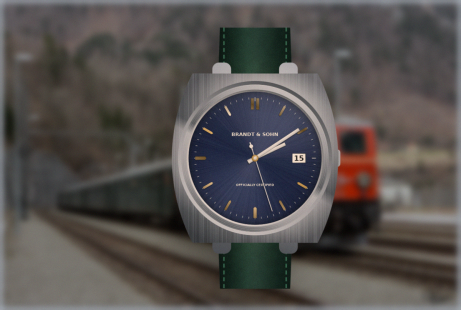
2:09:27
